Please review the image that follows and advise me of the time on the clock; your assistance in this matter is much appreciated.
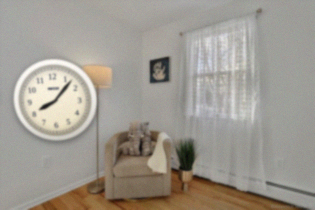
8:07
